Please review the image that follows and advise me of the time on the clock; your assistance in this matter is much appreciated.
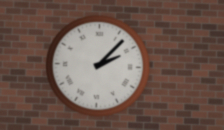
2:07
